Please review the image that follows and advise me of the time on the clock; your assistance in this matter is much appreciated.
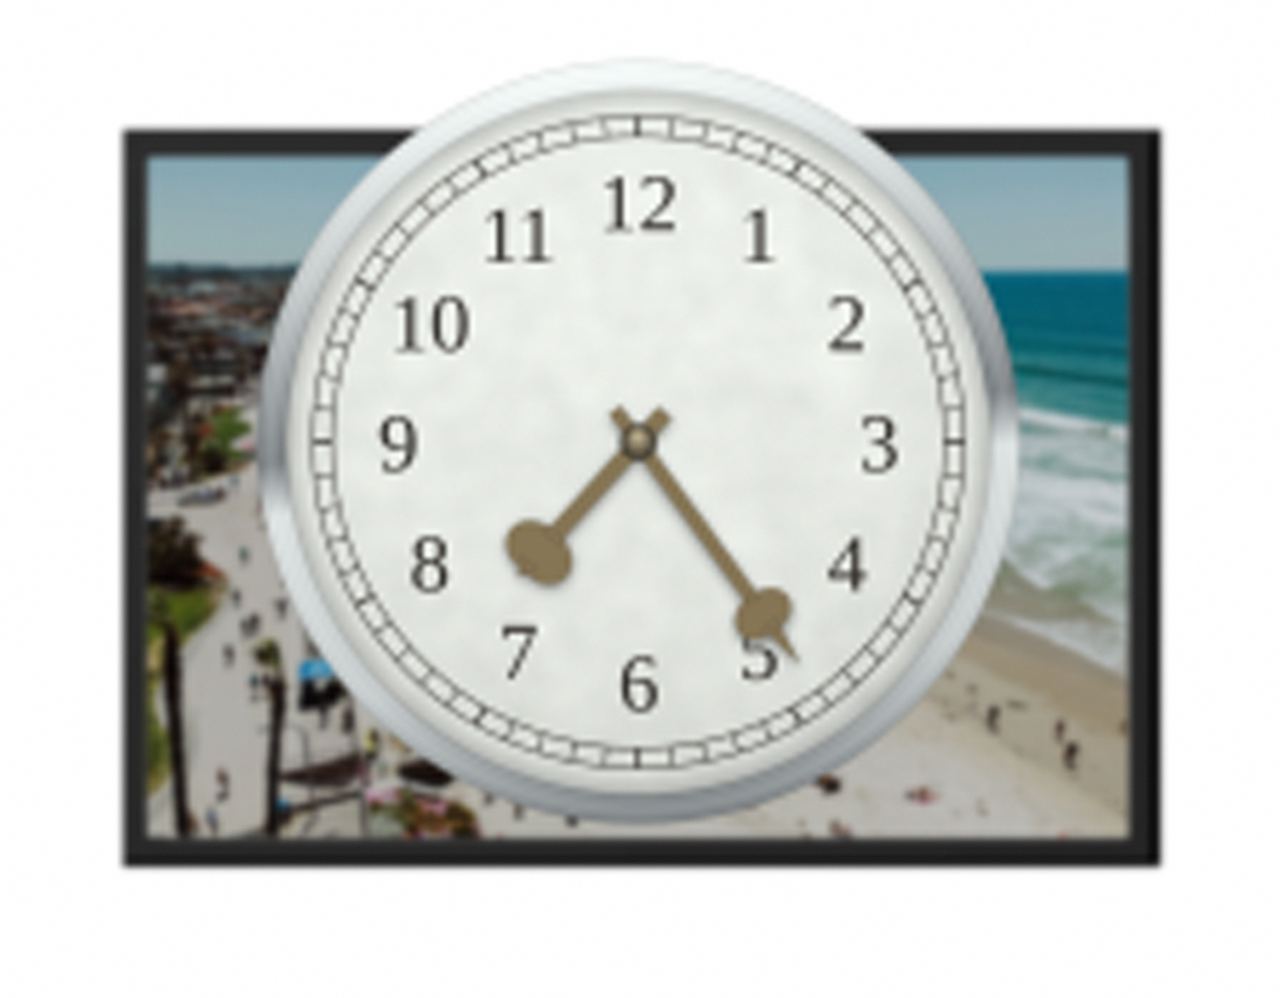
7:24
